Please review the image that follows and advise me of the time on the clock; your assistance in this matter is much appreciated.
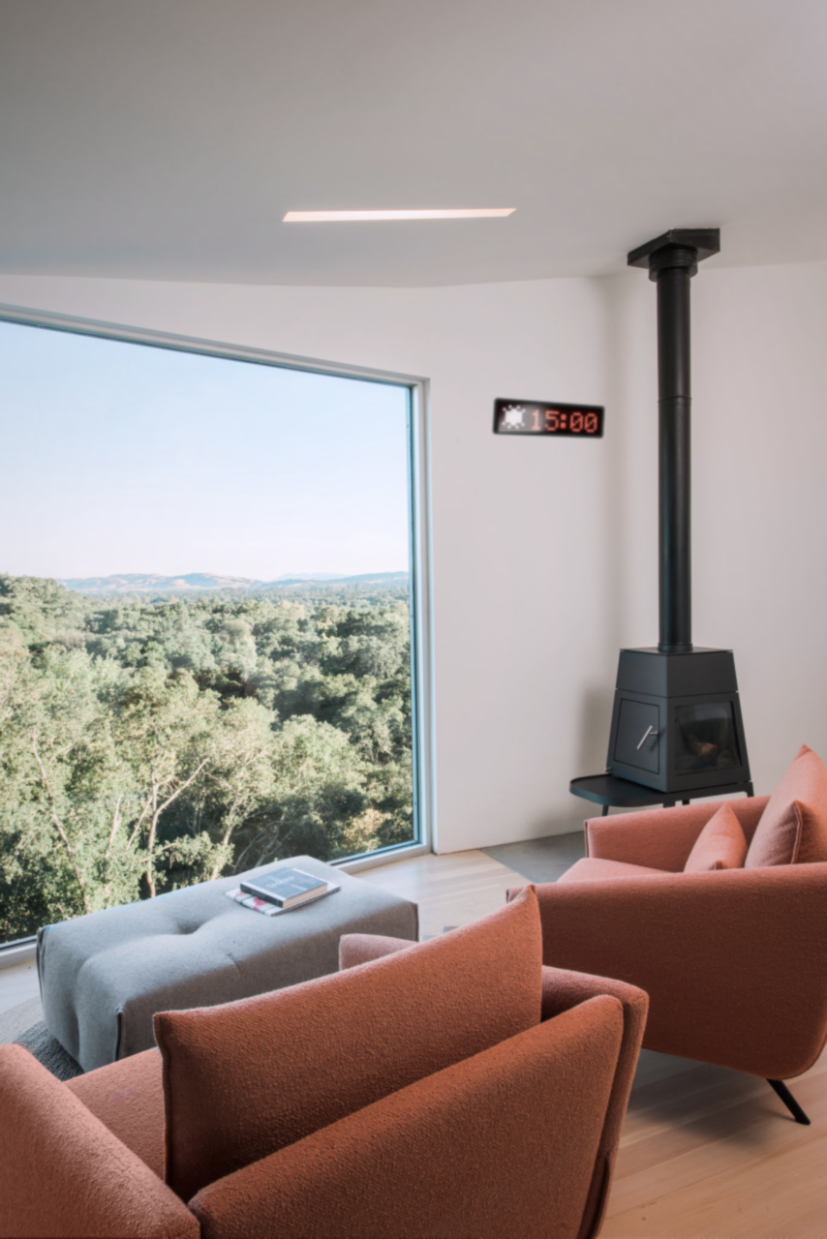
15:00
